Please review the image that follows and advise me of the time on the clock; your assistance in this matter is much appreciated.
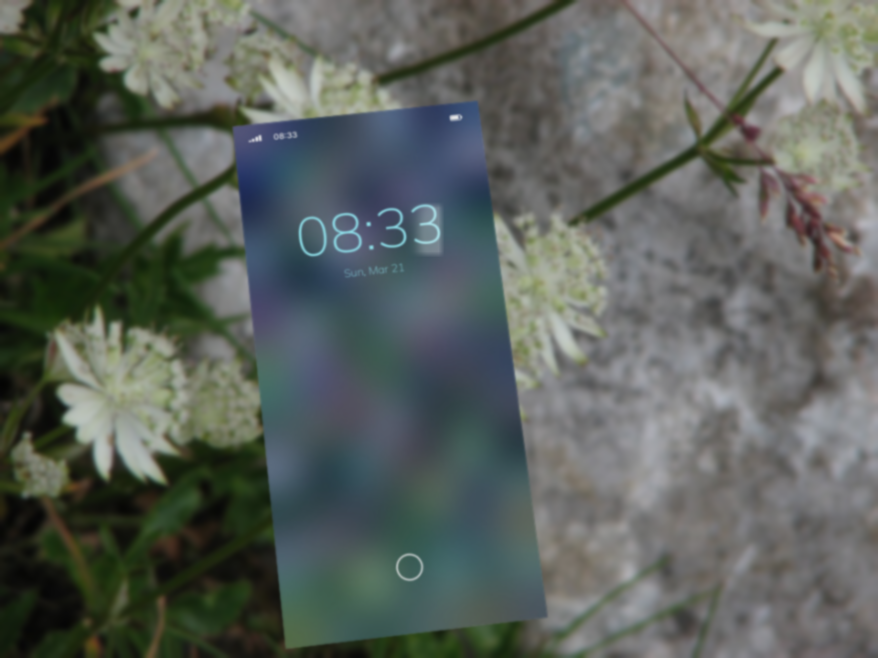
8:33
